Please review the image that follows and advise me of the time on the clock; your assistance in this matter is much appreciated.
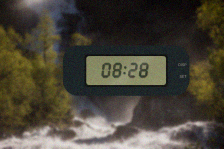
8:28
